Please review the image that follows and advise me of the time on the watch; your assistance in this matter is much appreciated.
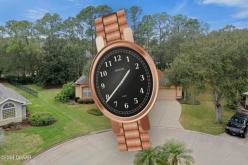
1:39
